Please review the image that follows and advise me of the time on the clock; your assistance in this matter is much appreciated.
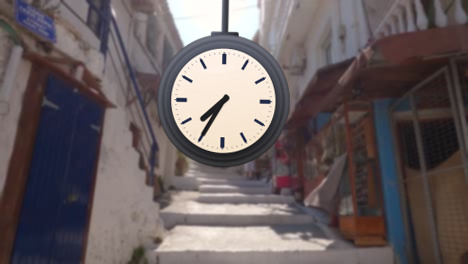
7:35
